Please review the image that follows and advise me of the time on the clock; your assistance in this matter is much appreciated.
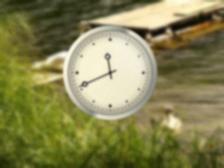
11:41
